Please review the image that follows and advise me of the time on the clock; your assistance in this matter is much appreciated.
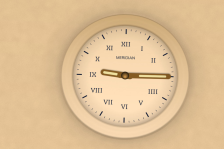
9:15
